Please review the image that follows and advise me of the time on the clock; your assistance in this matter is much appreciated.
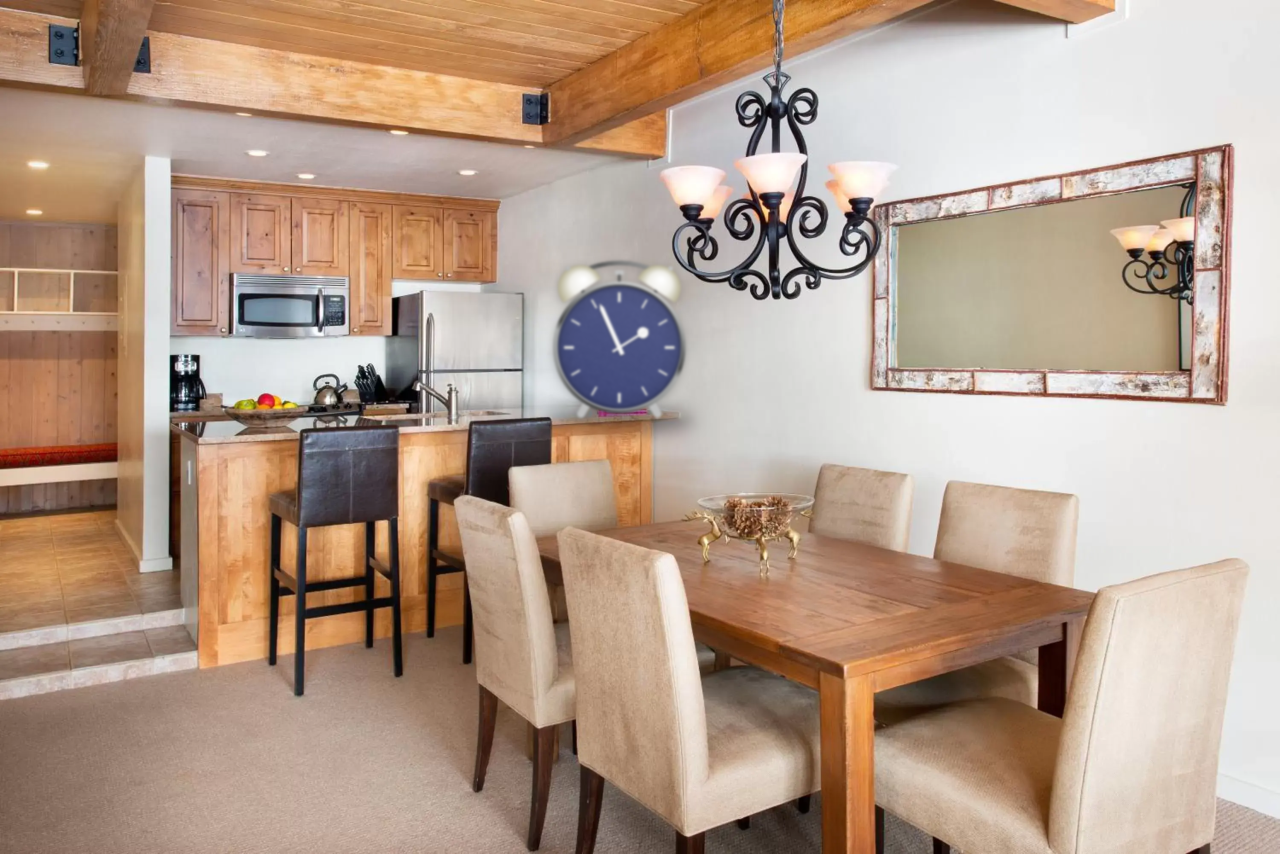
1:56
